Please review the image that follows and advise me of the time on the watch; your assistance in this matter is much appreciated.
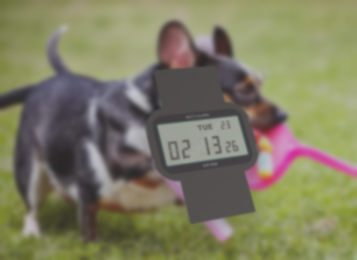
2:13:26
